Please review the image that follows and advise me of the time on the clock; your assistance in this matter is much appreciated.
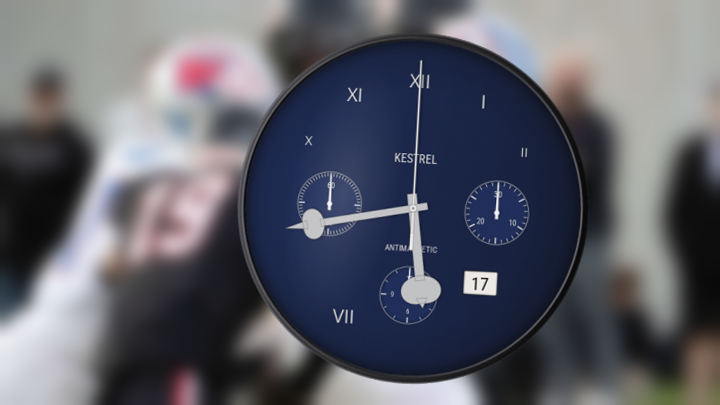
5:43
